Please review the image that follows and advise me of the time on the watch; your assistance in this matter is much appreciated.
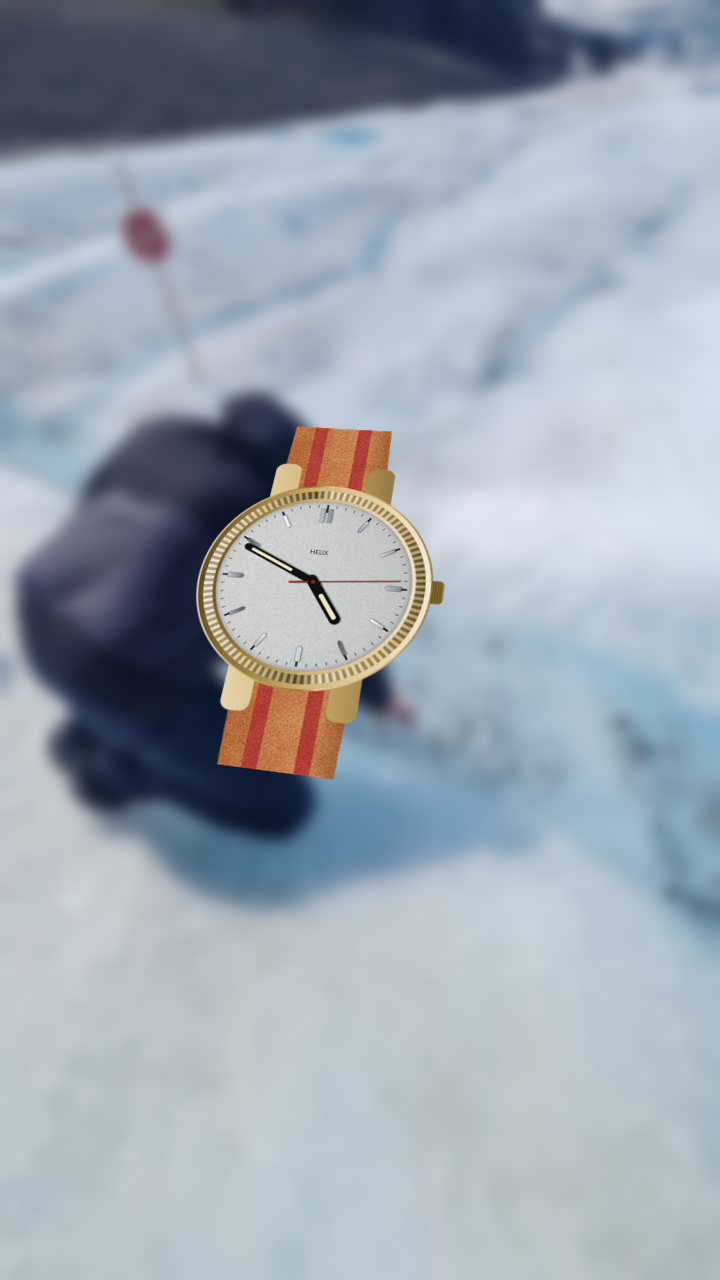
4:49:14
